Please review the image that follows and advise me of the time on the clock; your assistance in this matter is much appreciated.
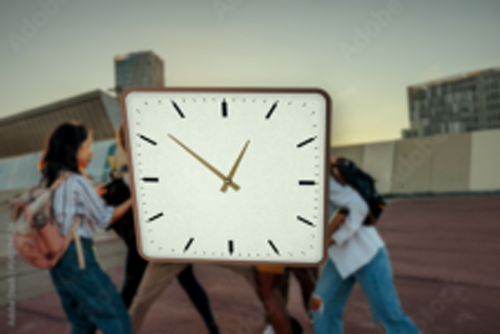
12:52
